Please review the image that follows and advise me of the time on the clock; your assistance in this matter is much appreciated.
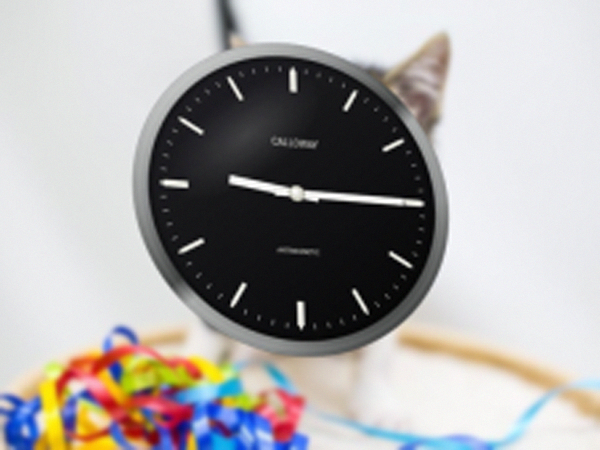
9:15
